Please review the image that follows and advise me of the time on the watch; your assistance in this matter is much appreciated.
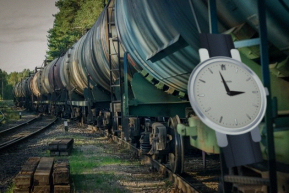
2:58
